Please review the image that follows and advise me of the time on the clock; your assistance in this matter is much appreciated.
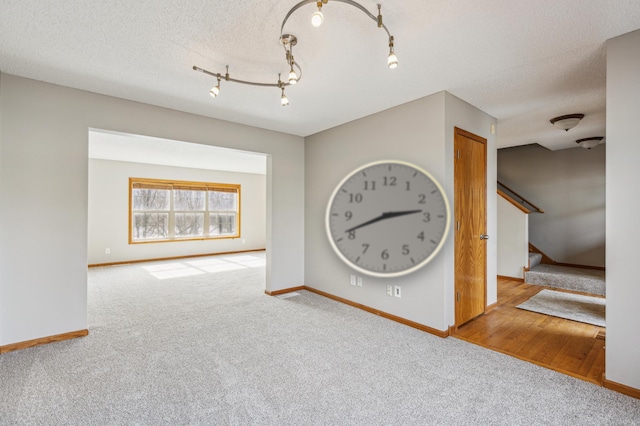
2:41
